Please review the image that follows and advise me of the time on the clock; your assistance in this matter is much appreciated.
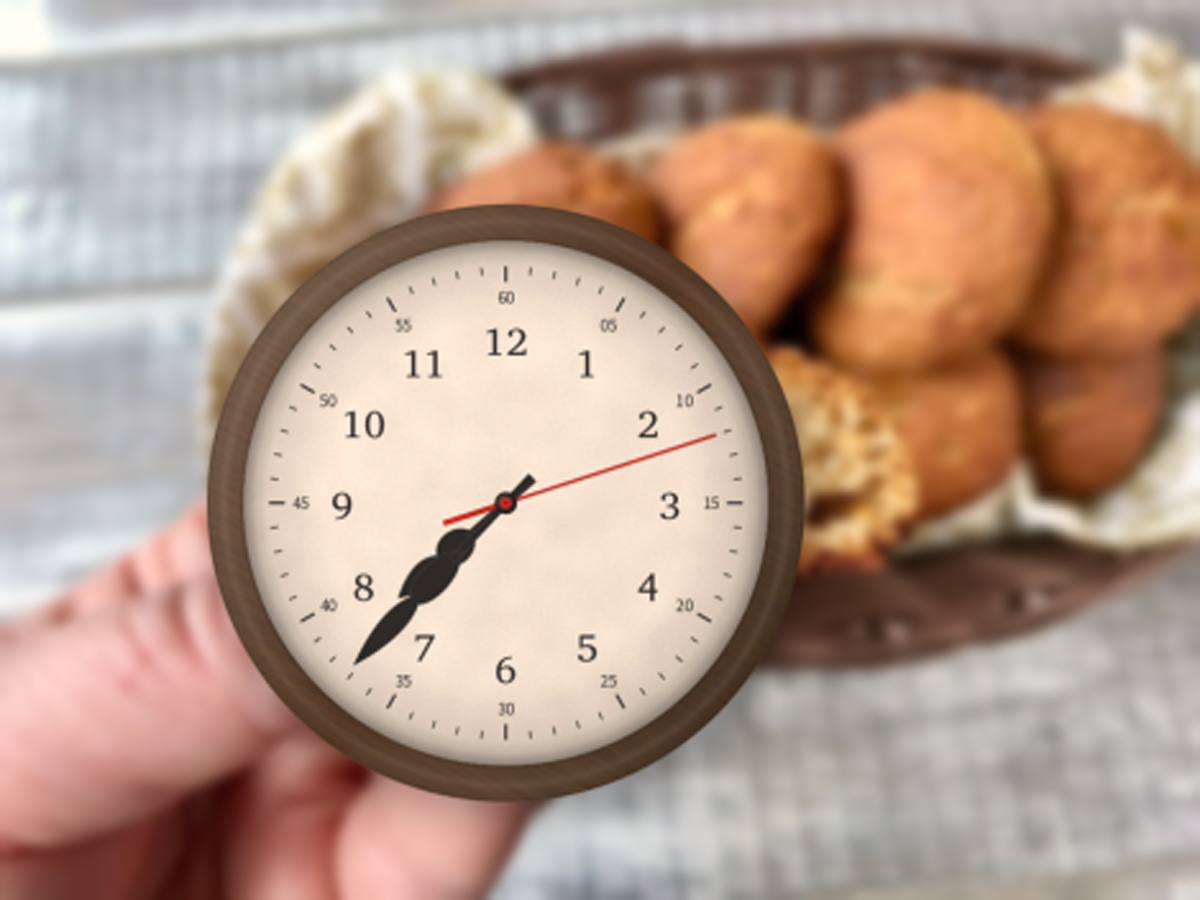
7:37:12
